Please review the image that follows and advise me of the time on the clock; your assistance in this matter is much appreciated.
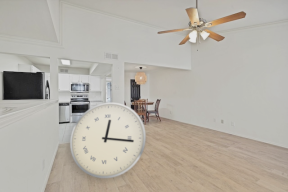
12:16
